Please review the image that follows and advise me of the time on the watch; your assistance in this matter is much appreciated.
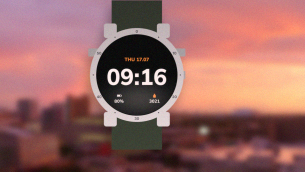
9:16
